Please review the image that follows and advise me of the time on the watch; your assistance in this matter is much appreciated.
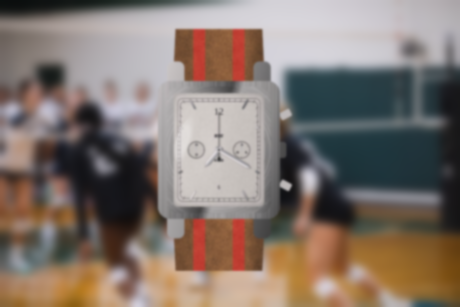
7:20
